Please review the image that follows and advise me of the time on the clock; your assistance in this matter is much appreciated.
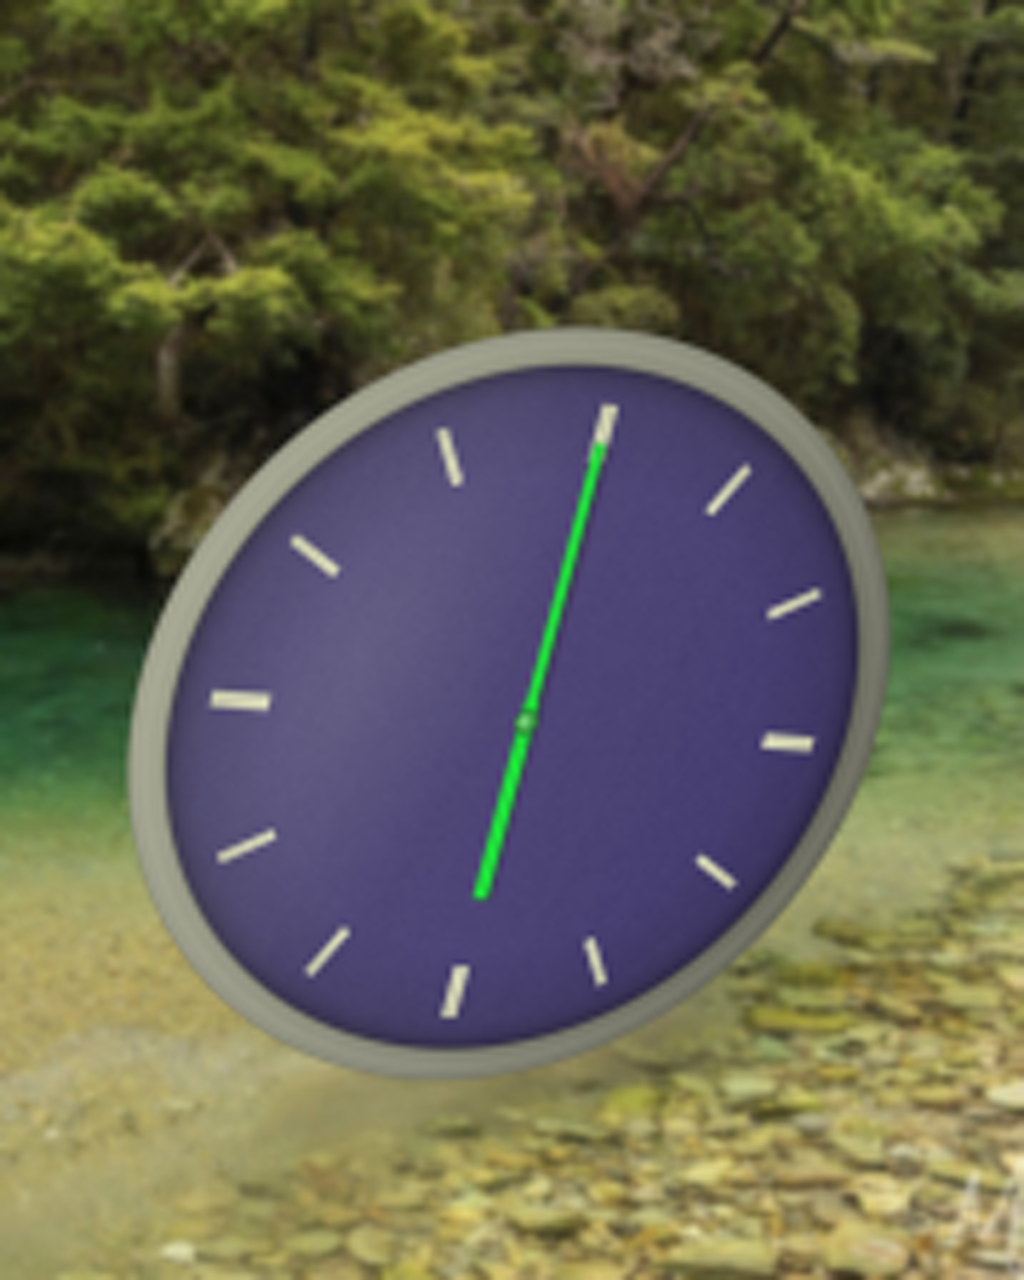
6:00
